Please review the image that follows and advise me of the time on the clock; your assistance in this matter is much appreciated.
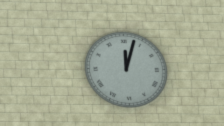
12:03
